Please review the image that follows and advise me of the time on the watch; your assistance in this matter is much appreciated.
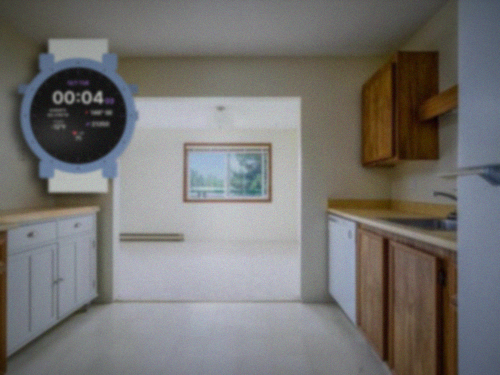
0:04
